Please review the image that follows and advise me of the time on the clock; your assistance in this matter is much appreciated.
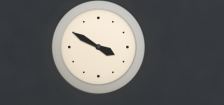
3:50
